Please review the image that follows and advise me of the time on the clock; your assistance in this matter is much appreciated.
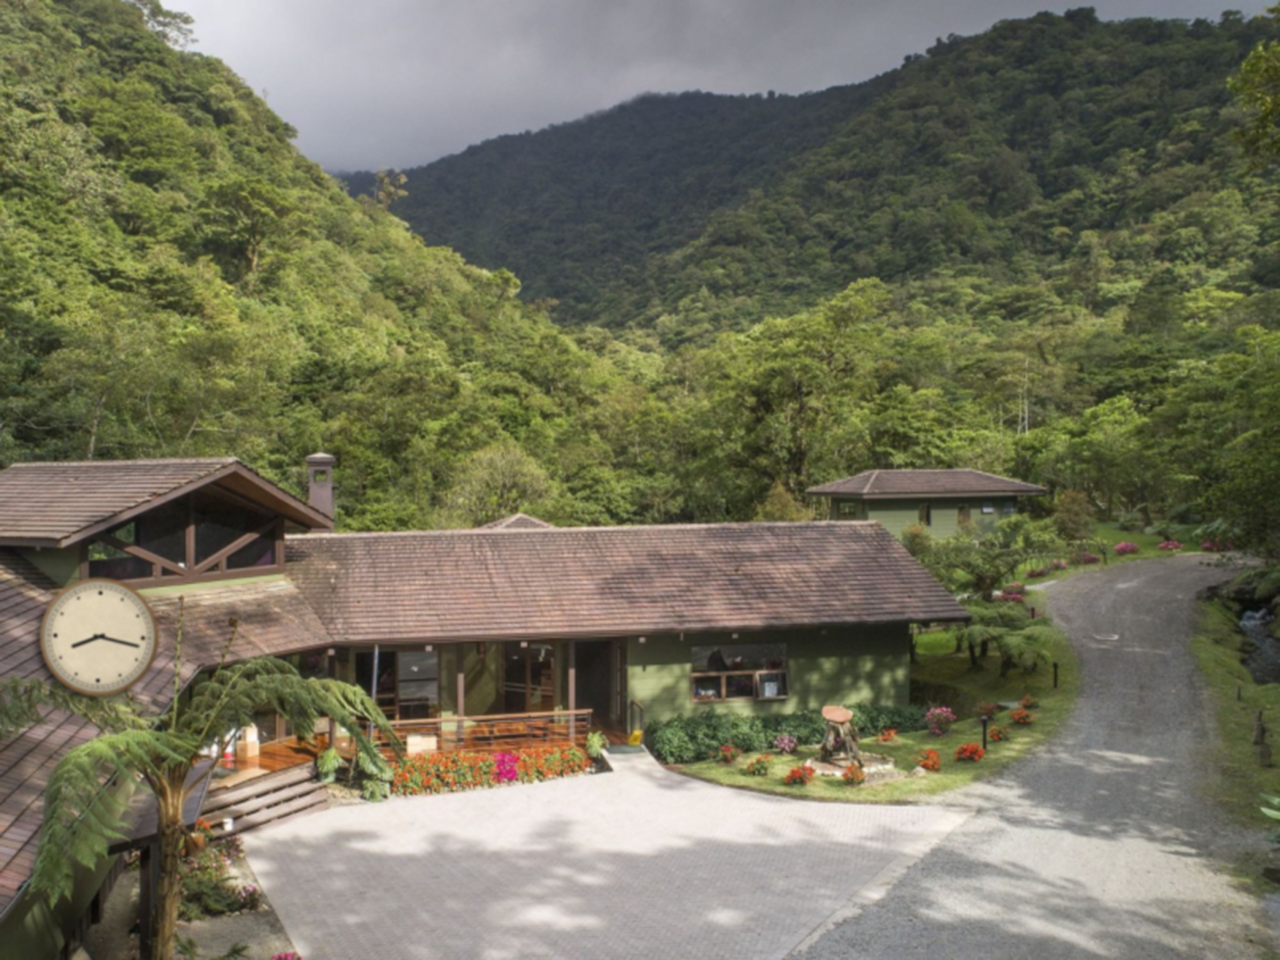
8:17
